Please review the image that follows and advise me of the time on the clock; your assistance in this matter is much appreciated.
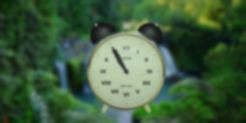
10:55
